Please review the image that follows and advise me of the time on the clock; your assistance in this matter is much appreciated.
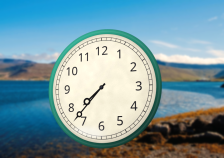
7:37
